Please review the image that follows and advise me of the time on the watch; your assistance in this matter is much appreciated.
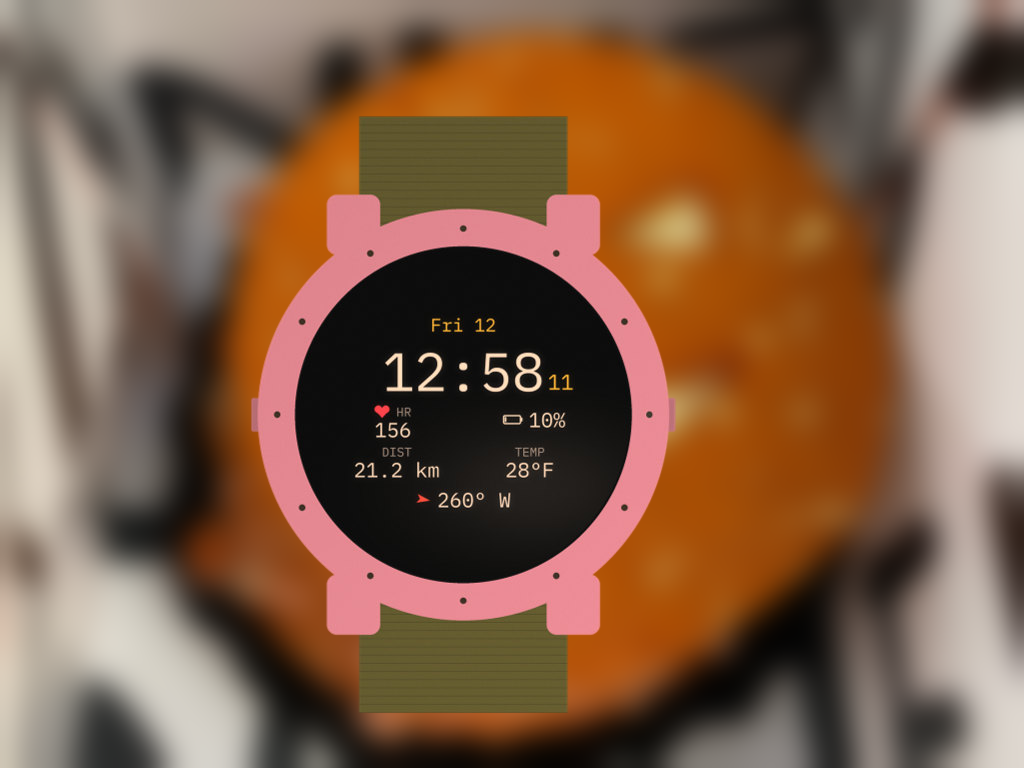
12:58:11
